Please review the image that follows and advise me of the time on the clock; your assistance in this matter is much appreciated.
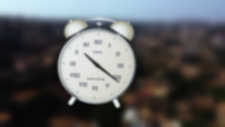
10:21
